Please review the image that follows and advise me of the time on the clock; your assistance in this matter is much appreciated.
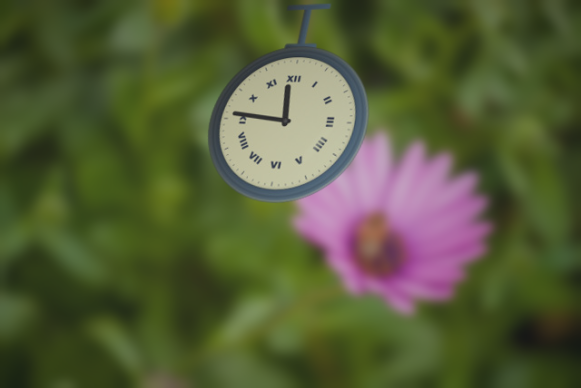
11:46
